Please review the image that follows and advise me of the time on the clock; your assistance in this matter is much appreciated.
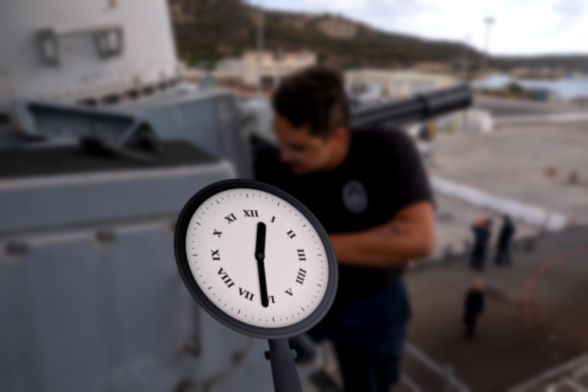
12:31
